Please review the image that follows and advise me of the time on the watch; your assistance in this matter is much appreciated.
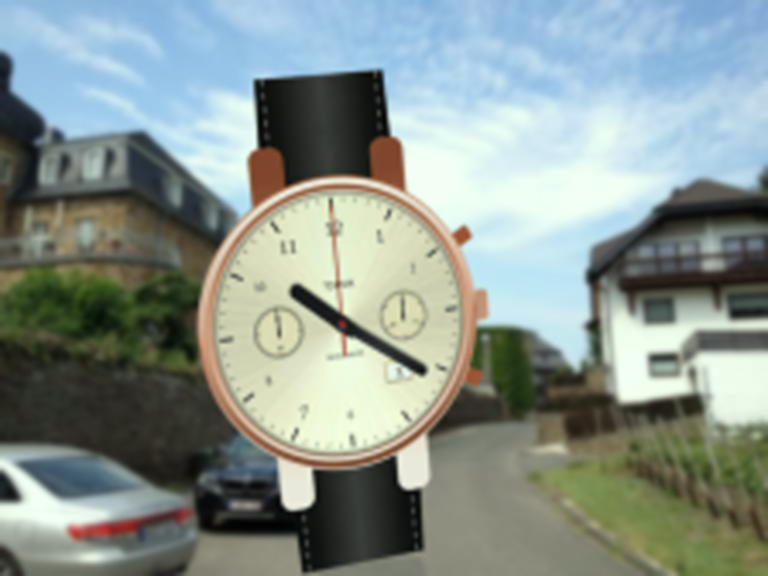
10:21
